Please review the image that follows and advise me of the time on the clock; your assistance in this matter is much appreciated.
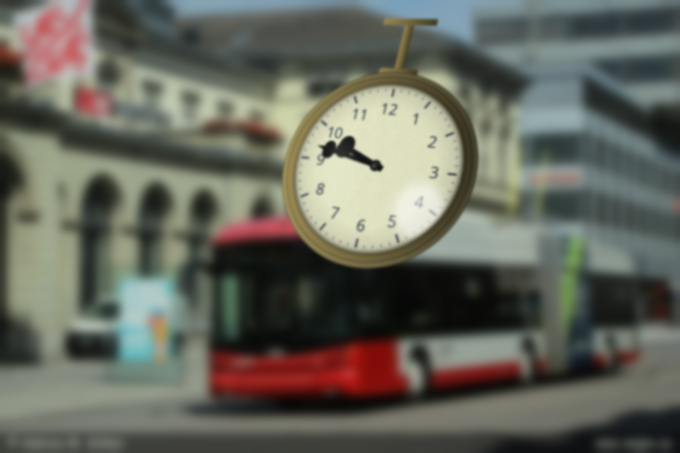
9:47
